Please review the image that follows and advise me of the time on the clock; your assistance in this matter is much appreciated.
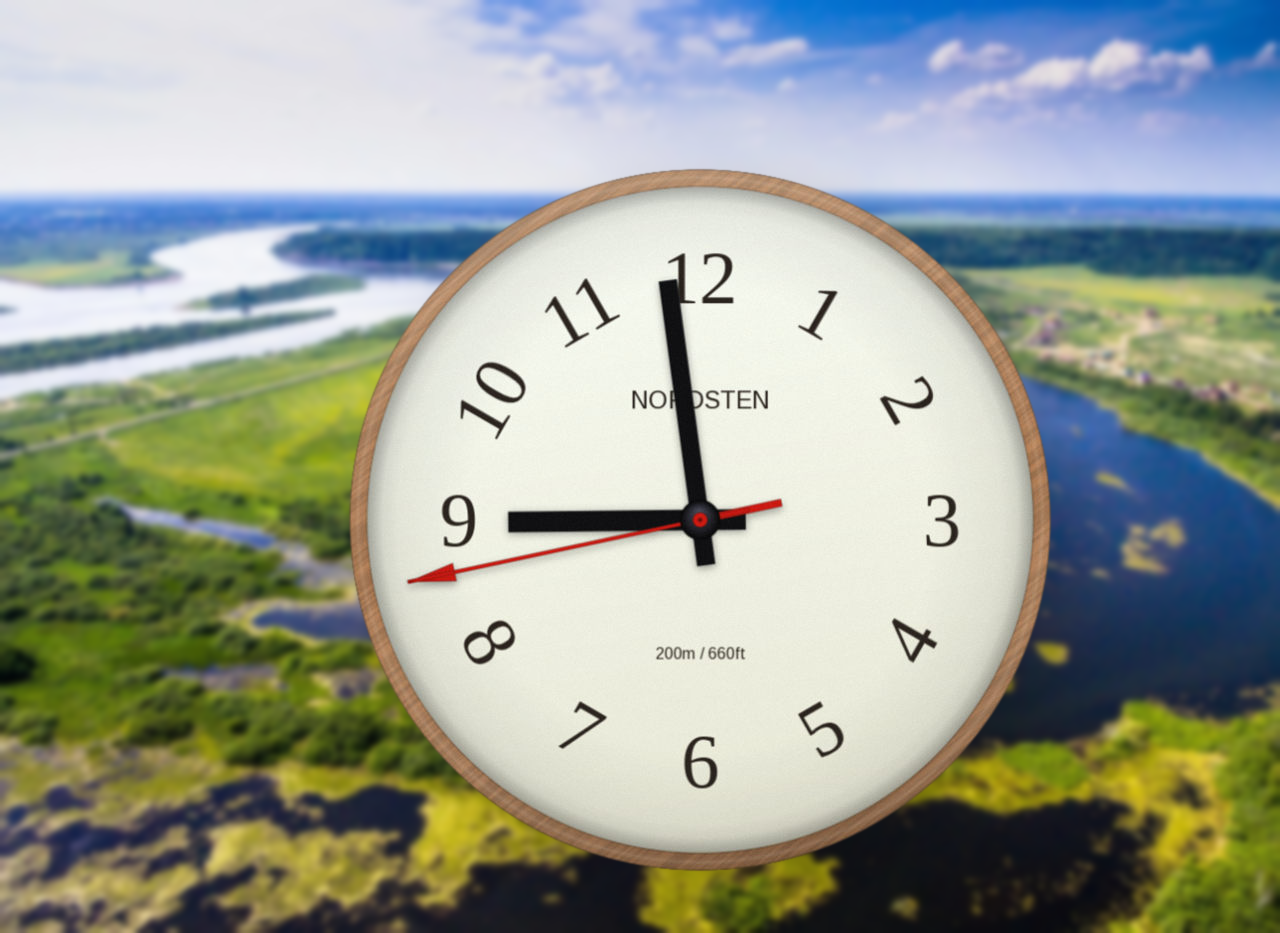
8:58:43
